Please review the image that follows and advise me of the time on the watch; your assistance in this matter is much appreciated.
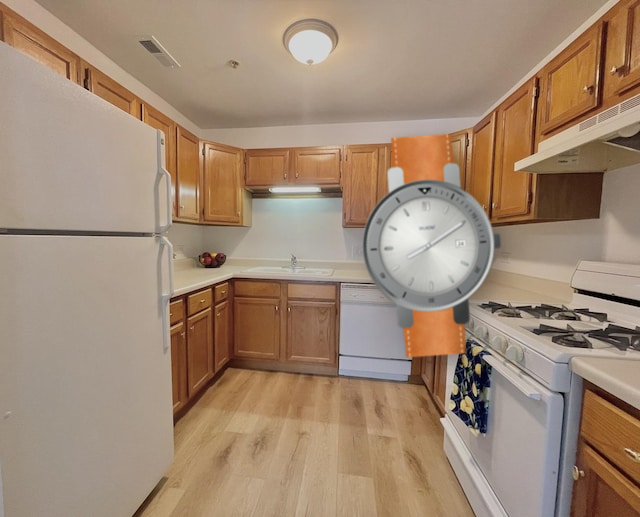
8:10
